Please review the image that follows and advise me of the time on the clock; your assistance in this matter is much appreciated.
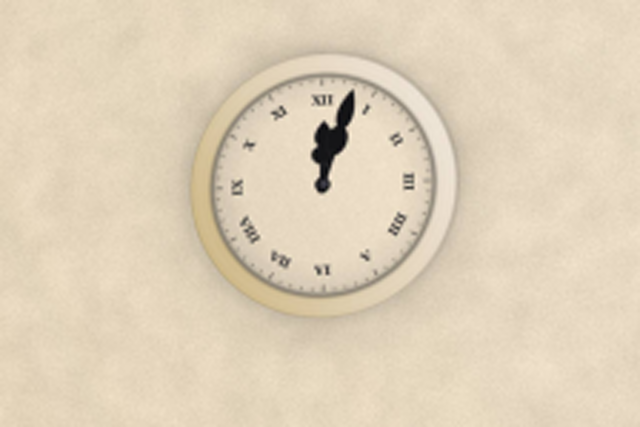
12:03
